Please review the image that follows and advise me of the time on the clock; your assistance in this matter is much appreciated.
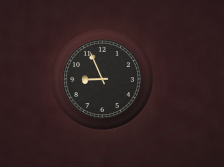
8:56
